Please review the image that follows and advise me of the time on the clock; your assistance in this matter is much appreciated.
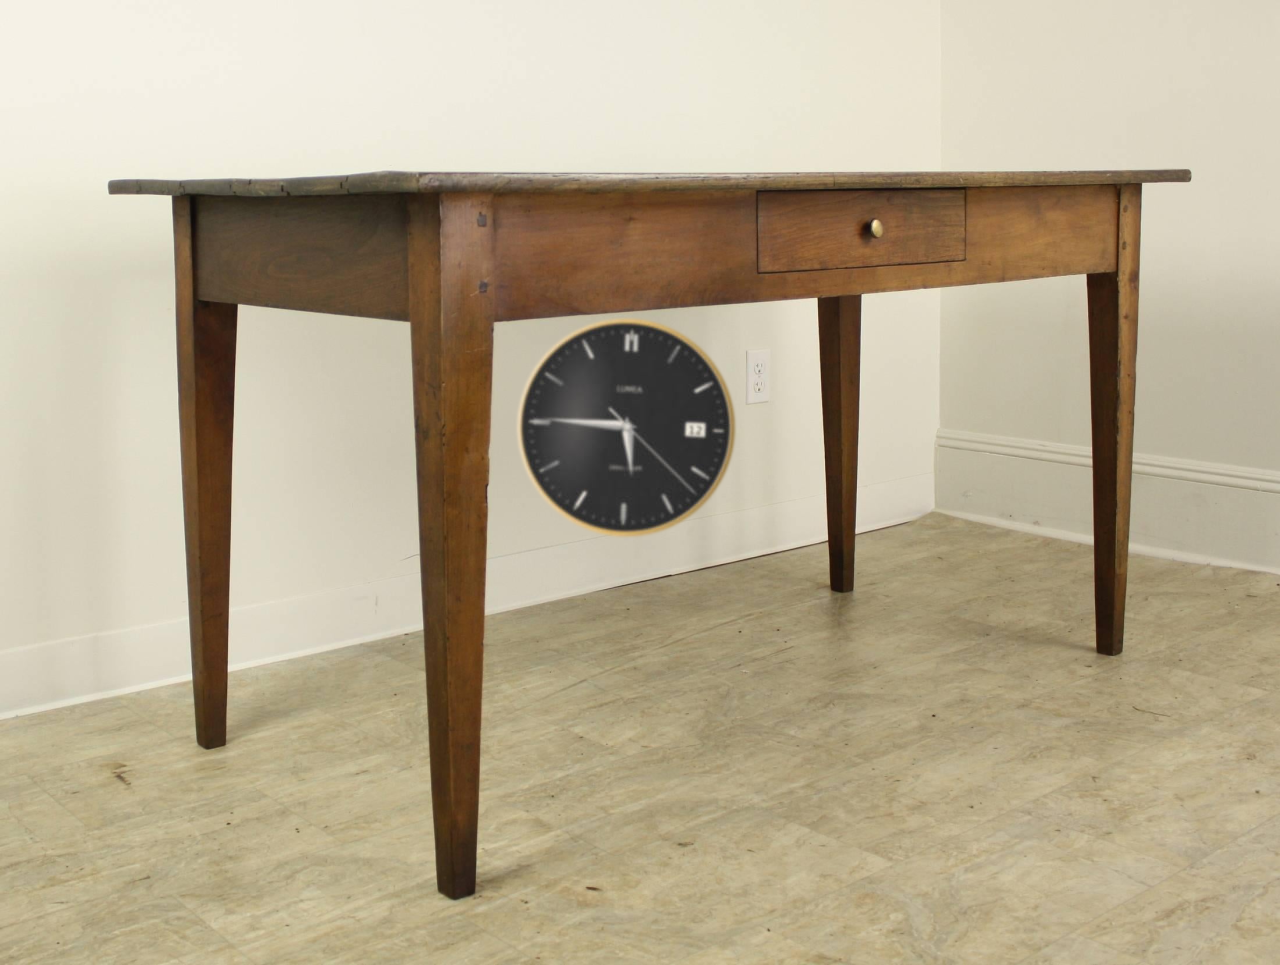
5:45:22
